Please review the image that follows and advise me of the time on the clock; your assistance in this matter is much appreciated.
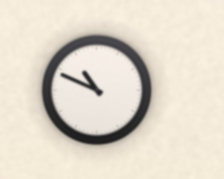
10:49
